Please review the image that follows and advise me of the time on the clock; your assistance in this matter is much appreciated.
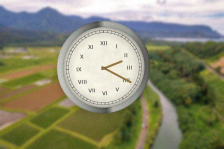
2:20
